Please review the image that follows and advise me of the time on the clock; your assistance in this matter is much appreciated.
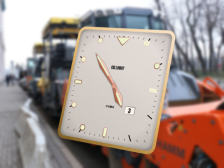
4:53
